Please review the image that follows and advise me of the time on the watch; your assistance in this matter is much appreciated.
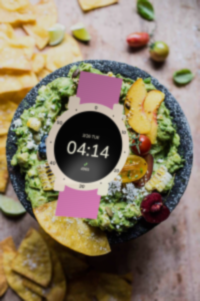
4:14
